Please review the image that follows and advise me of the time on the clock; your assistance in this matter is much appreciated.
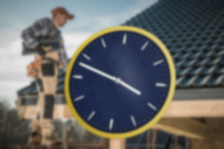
3:48
